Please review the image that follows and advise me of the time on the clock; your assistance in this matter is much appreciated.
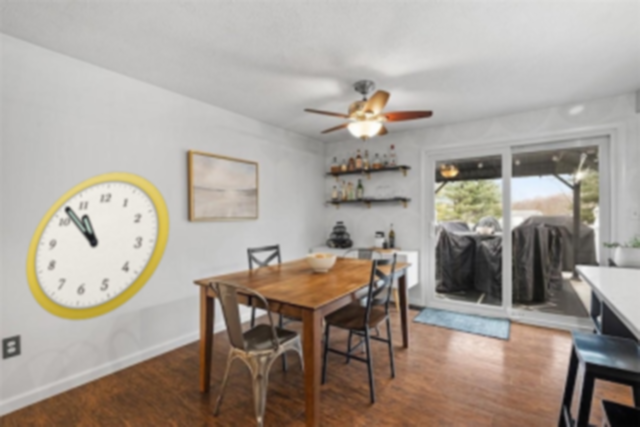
10:52
